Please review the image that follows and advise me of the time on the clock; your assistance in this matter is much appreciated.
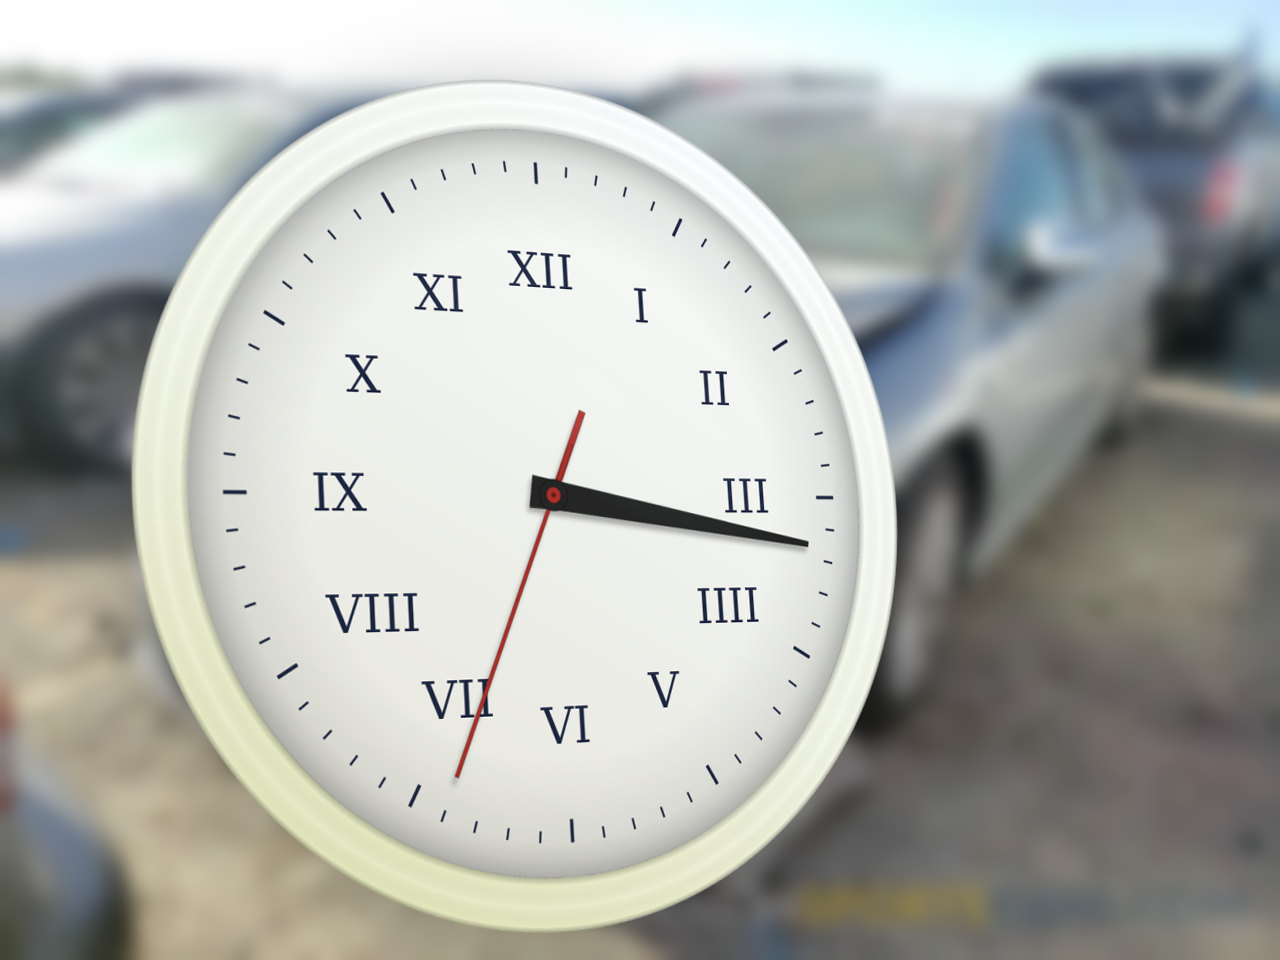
3:16:34
